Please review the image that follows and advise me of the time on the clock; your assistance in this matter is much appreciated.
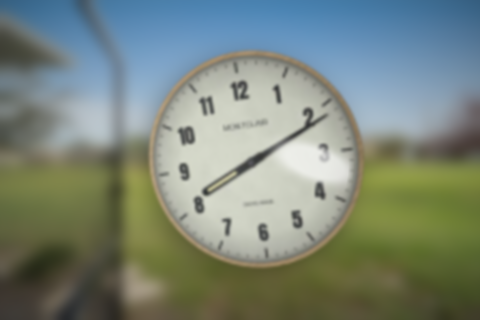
8:11
